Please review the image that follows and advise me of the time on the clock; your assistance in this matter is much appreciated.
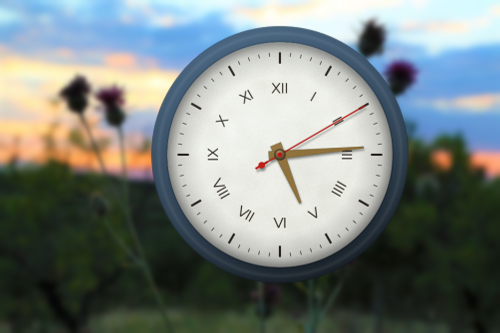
5:14:10
